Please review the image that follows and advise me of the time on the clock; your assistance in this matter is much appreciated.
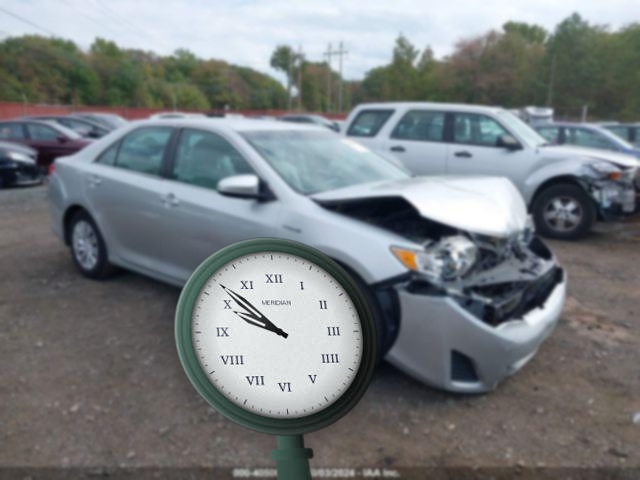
9:52
